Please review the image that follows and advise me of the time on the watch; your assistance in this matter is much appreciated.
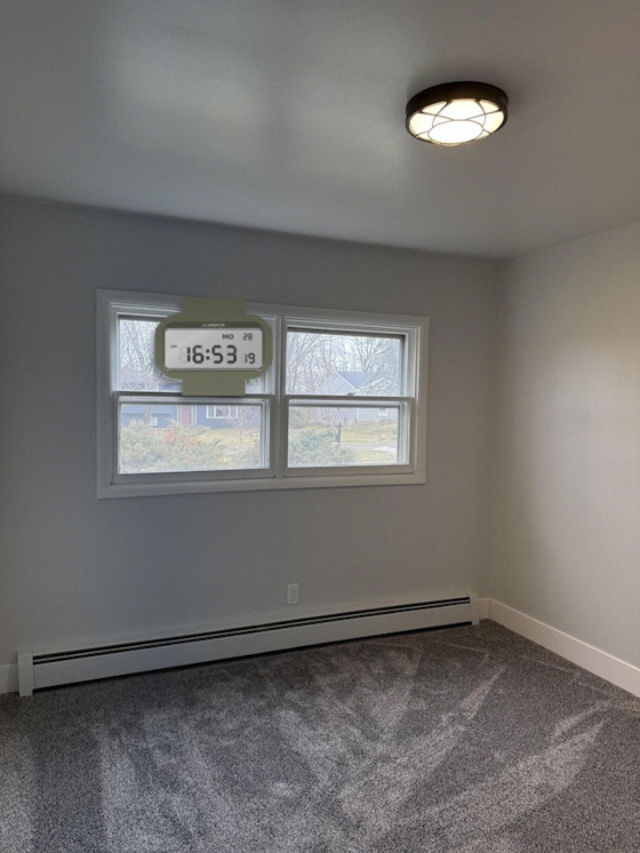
16:53:19
